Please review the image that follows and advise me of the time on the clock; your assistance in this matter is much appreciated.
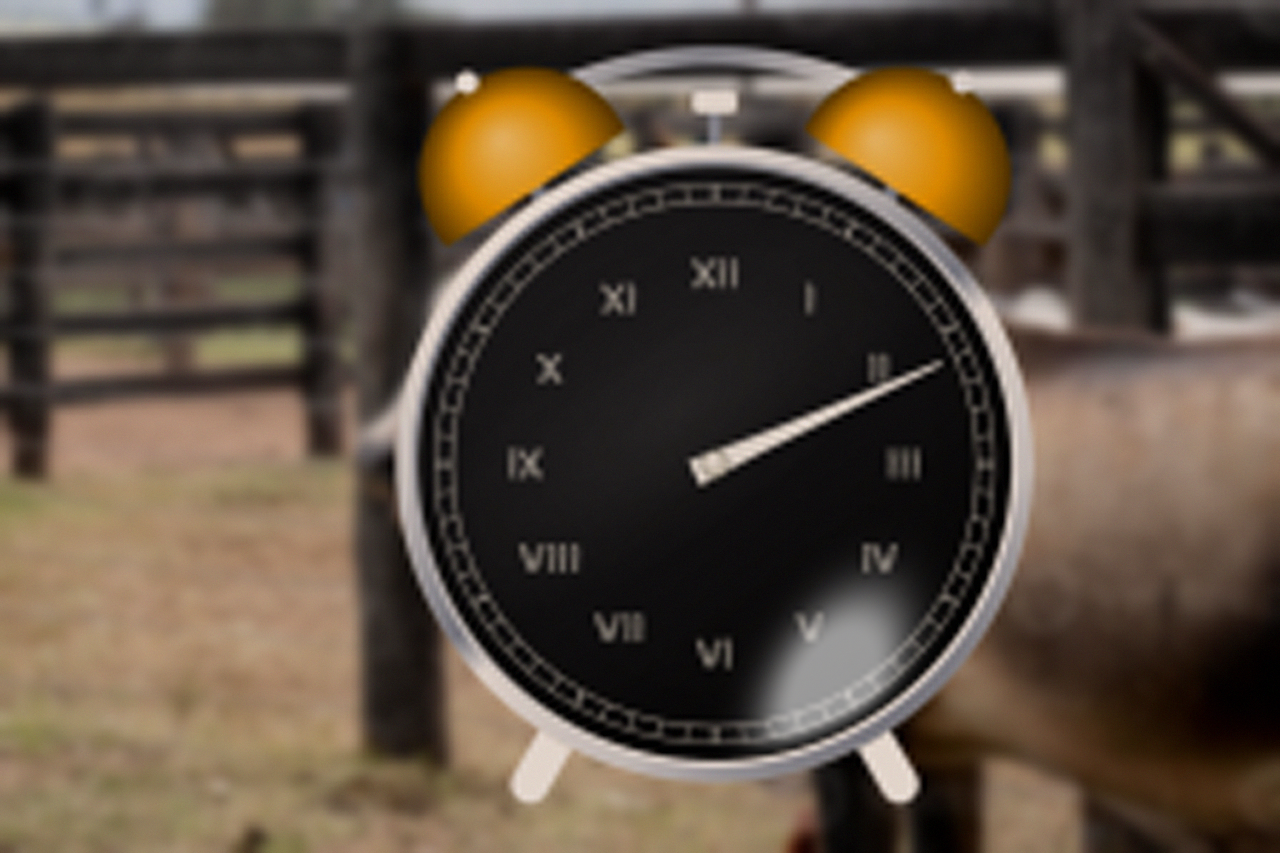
2:11
